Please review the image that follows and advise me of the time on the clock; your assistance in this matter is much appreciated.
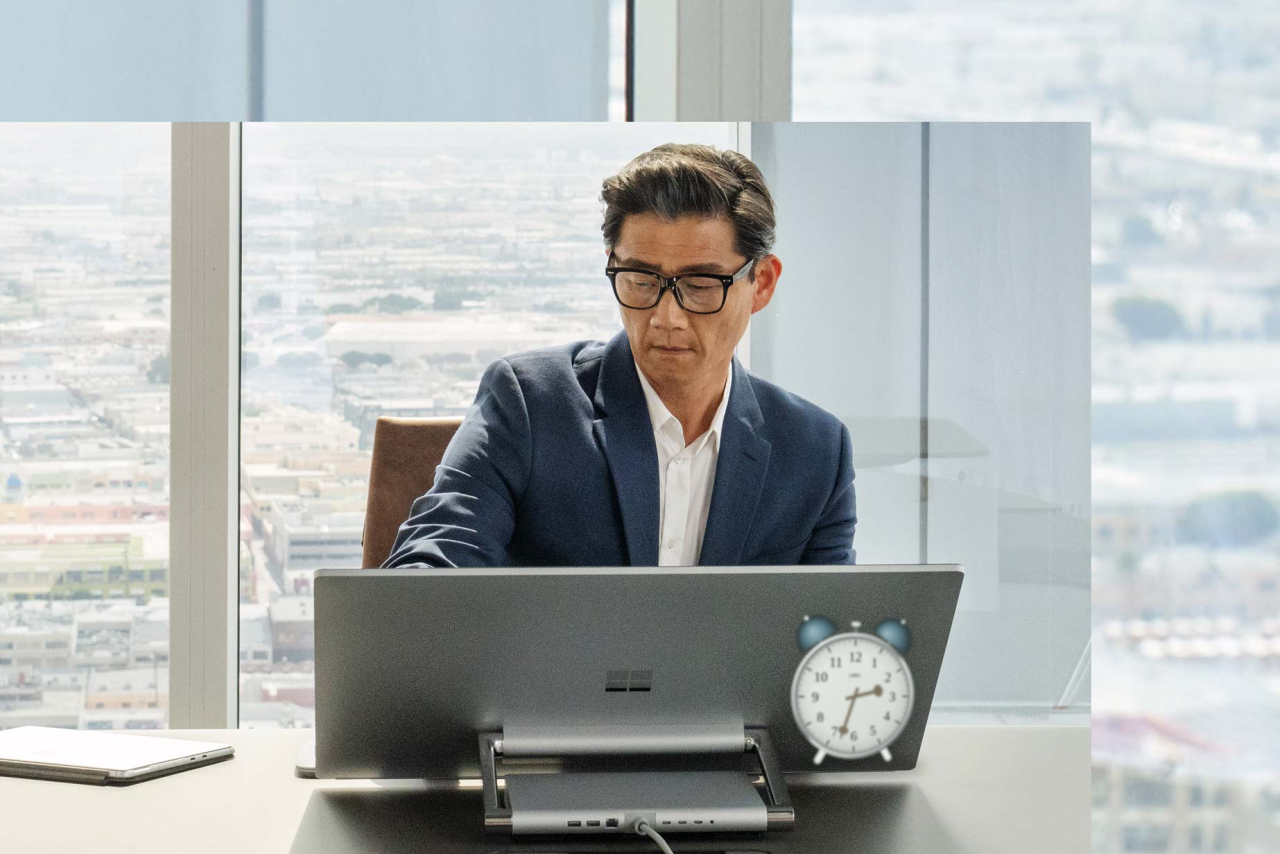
2:33
